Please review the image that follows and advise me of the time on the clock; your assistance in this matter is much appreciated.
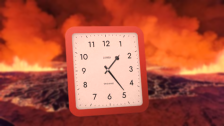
1:24
